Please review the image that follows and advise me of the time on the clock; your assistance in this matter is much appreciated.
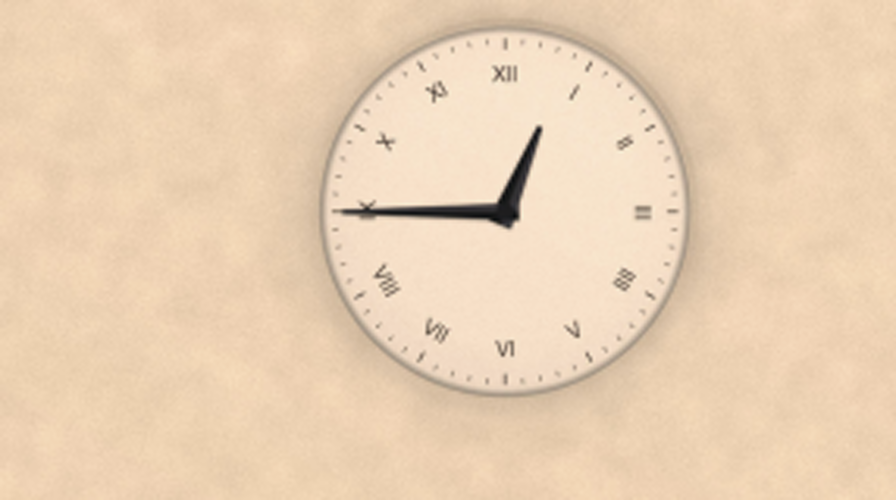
12:45
